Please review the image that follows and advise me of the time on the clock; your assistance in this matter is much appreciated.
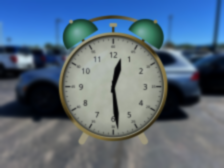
12:29
